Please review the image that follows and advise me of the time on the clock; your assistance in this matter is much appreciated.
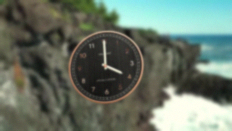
4:00
